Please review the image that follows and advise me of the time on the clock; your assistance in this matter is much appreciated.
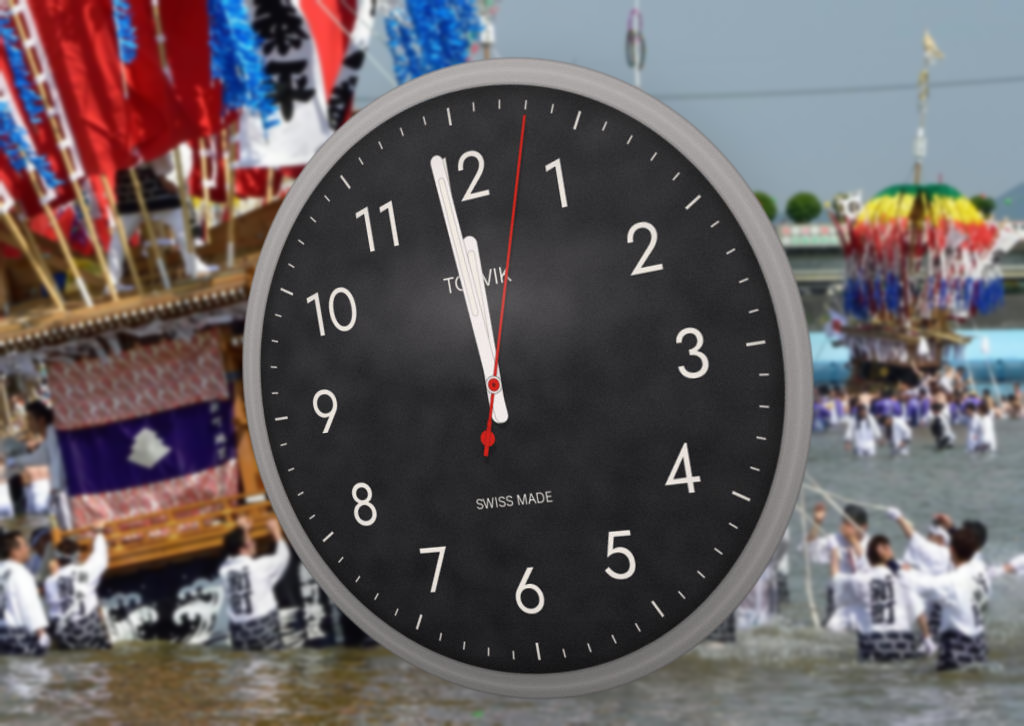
11:59:03
